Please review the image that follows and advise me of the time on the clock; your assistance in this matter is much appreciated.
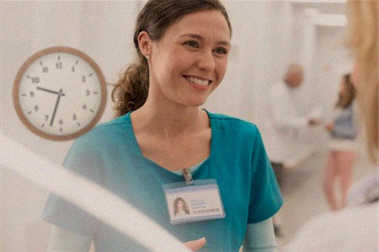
9:33
